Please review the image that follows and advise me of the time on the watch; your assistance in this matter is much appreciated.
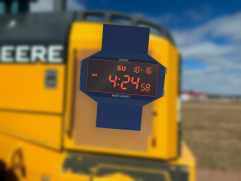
4:24:58
